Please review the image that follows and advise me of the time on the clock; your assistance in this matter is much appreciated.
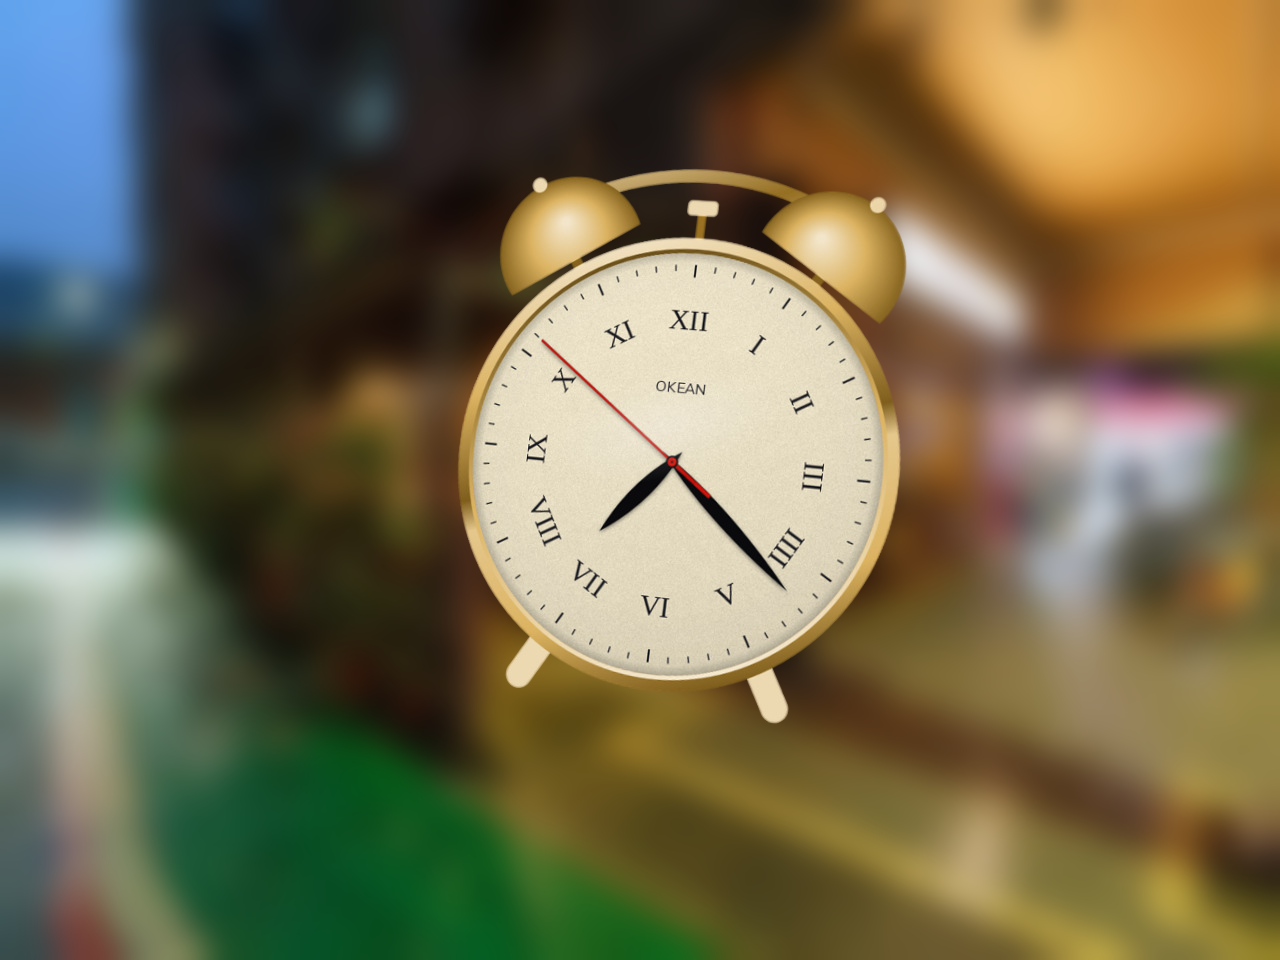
7:21:51
